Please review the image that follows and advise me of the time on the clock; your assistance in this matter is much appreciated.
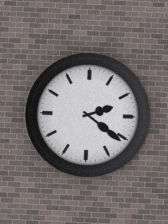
2:21
